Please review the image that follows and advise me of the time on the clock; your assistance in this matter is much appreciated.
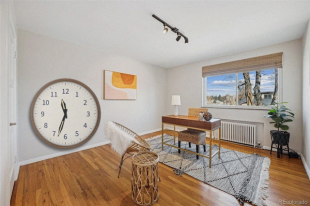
11:33
